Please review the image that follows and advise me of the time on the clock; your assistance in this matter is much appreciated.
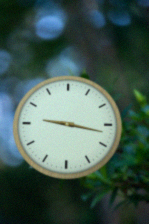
9:17
